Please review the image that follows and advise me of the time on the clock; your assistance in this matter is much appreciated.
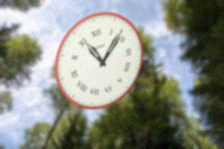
11:08
